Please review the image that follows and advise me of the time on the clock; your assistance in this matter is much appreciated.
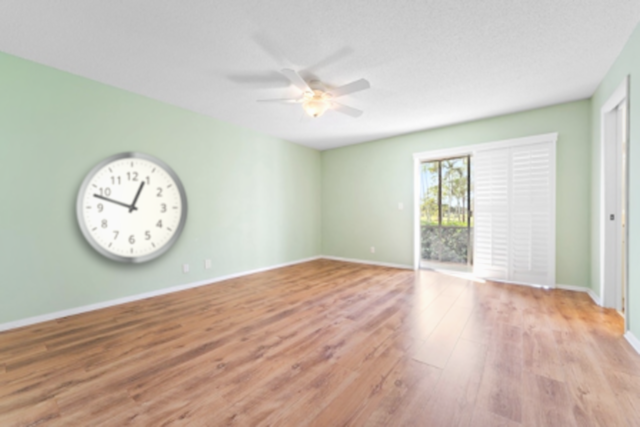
12:48
